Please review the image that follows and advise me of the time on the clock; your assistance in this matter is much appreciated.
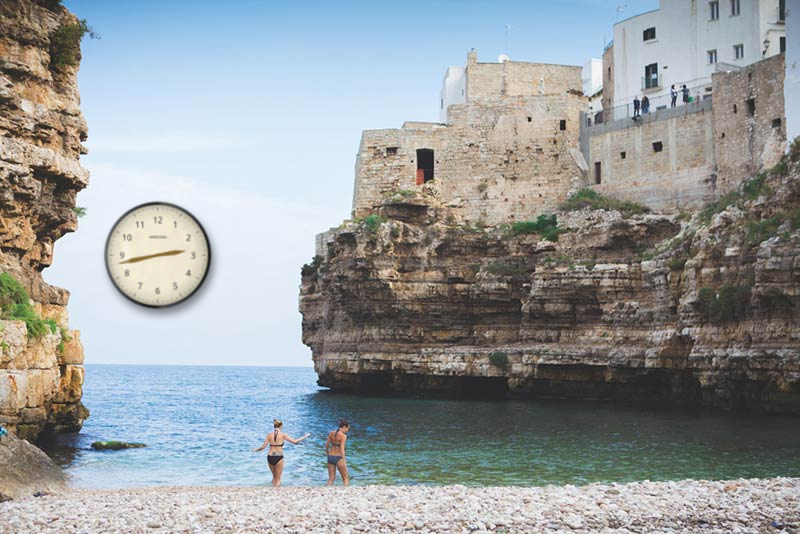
2:43
